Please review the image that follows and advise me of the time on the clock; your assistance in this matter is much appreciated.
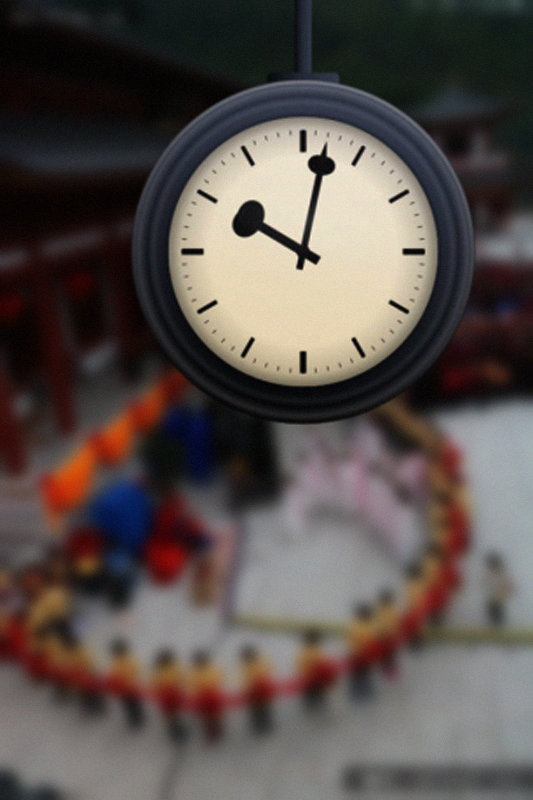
10:02
